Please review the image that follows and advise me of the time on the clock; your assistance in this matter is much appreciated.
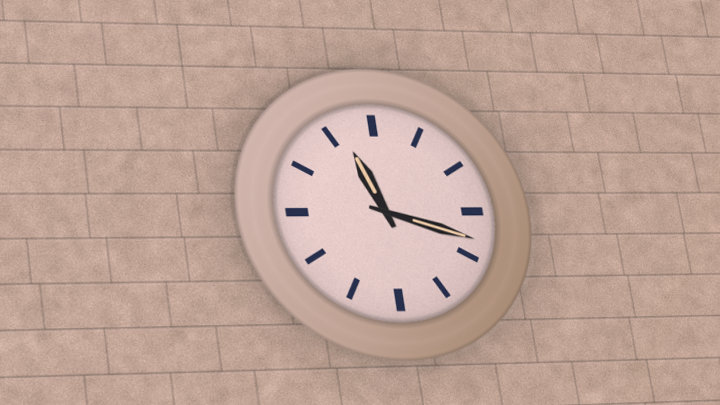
11:18
